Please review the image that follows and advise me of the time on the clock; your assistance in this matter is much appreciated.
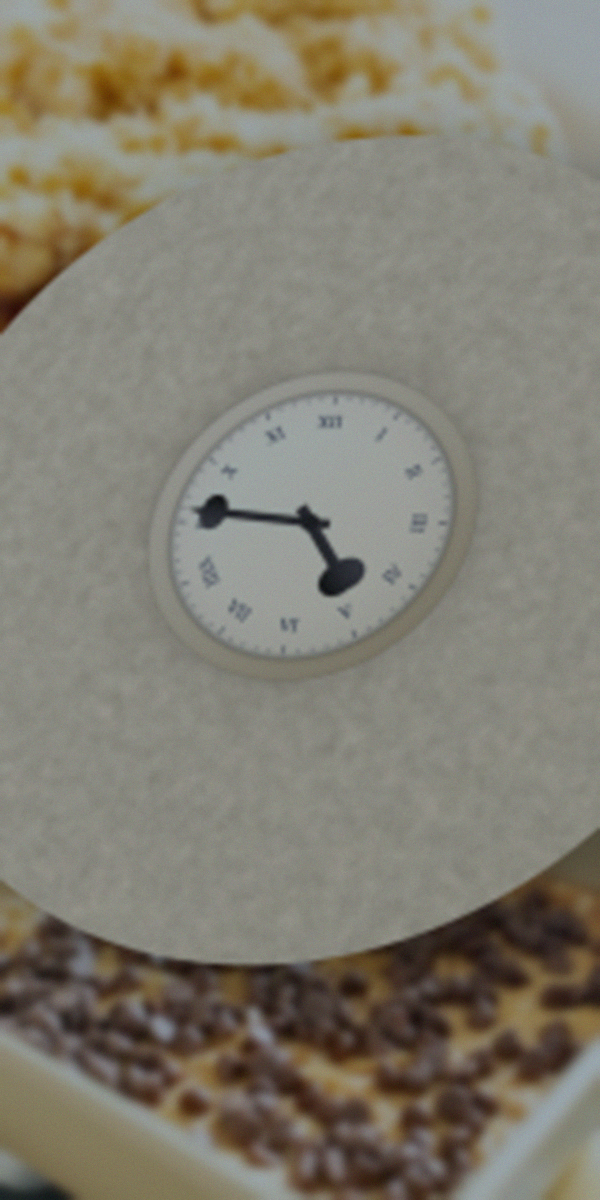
4:46
